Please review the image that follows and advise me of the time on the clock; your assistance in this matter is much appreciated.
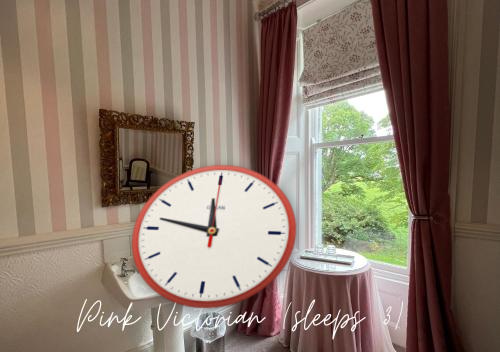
11:47:00
